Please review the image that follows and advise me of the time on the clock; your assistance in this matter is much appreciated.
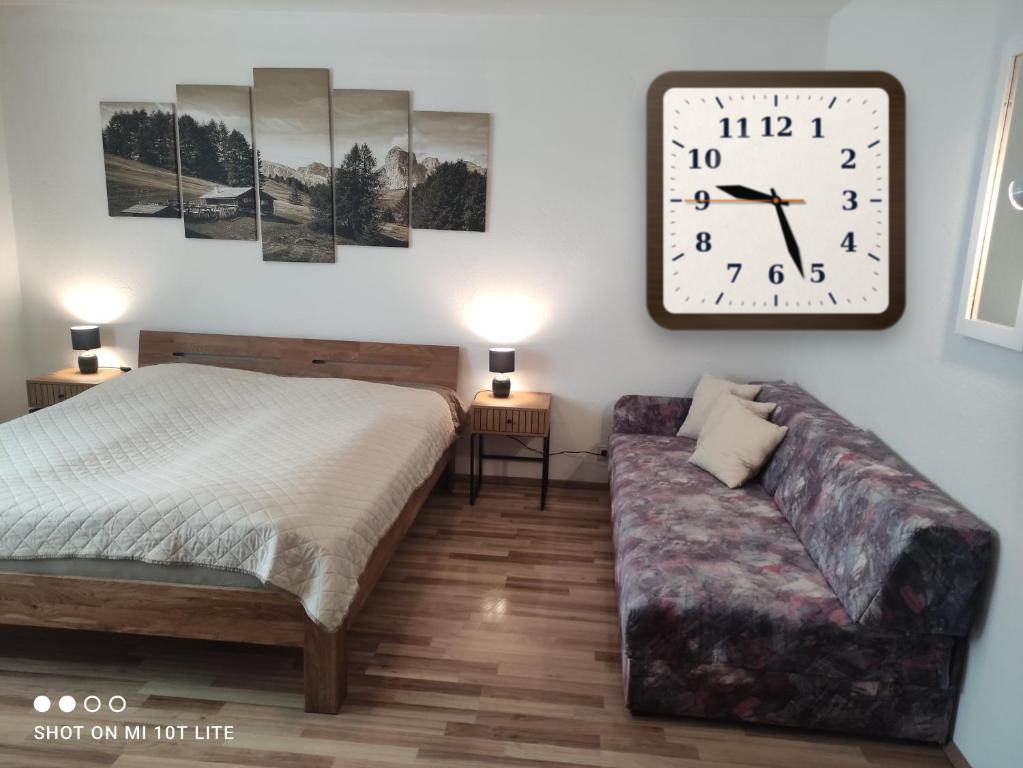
9:26:45
